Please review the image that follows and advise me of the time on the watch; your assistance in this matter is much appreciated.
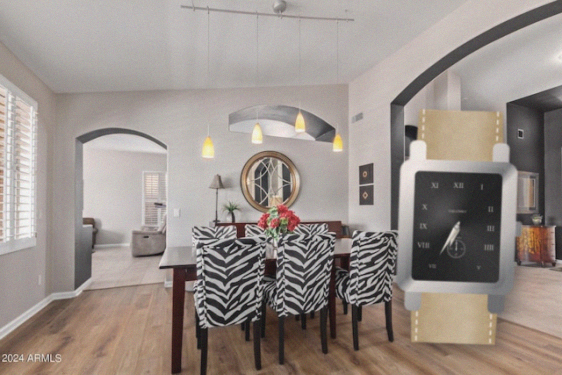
6:35
